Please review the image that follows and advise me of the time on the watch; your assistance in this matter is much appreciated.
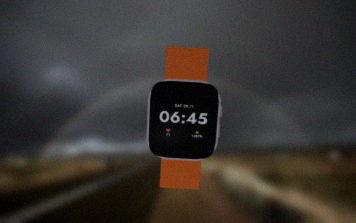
6:45
